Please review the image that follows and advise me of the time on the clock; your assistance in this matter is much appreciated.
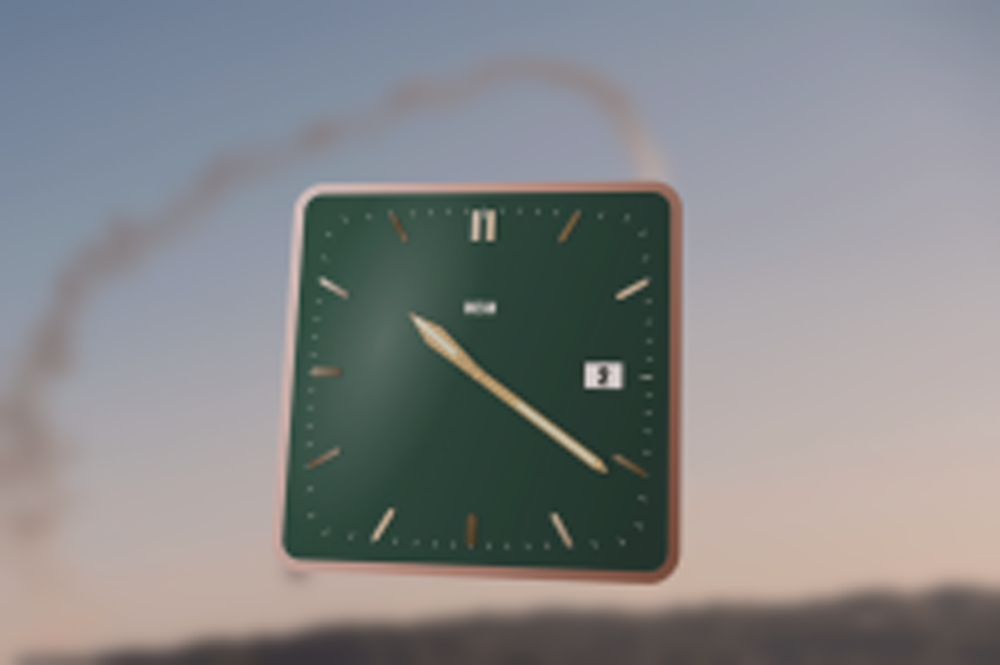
10:21
